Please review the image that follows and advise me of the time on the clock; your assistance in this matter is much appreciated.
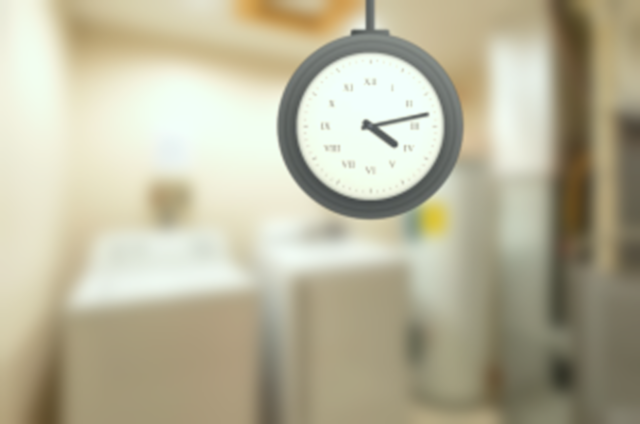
4:13
